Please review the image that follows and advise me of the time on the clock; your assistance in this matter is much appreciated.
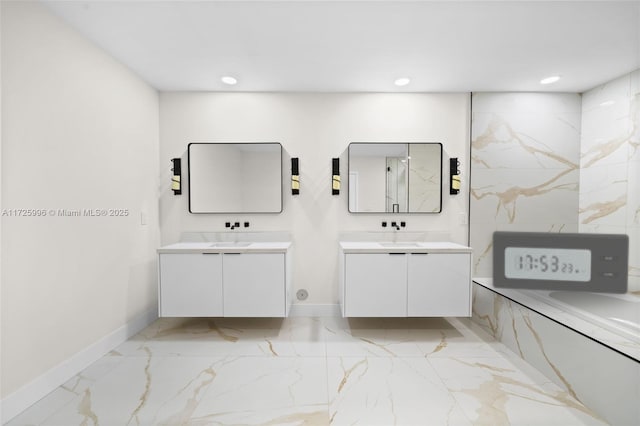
17:53:23
